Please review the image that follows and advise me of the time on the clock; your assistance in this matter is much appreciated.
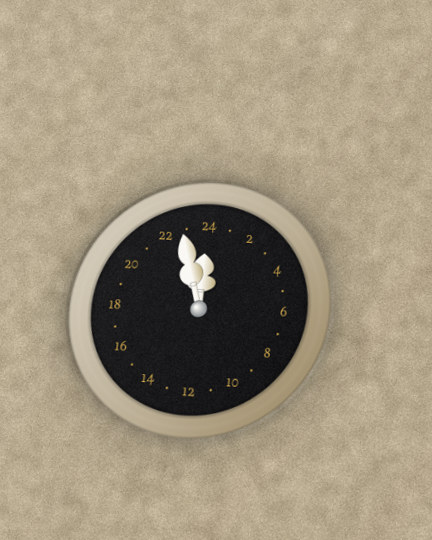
23:57
